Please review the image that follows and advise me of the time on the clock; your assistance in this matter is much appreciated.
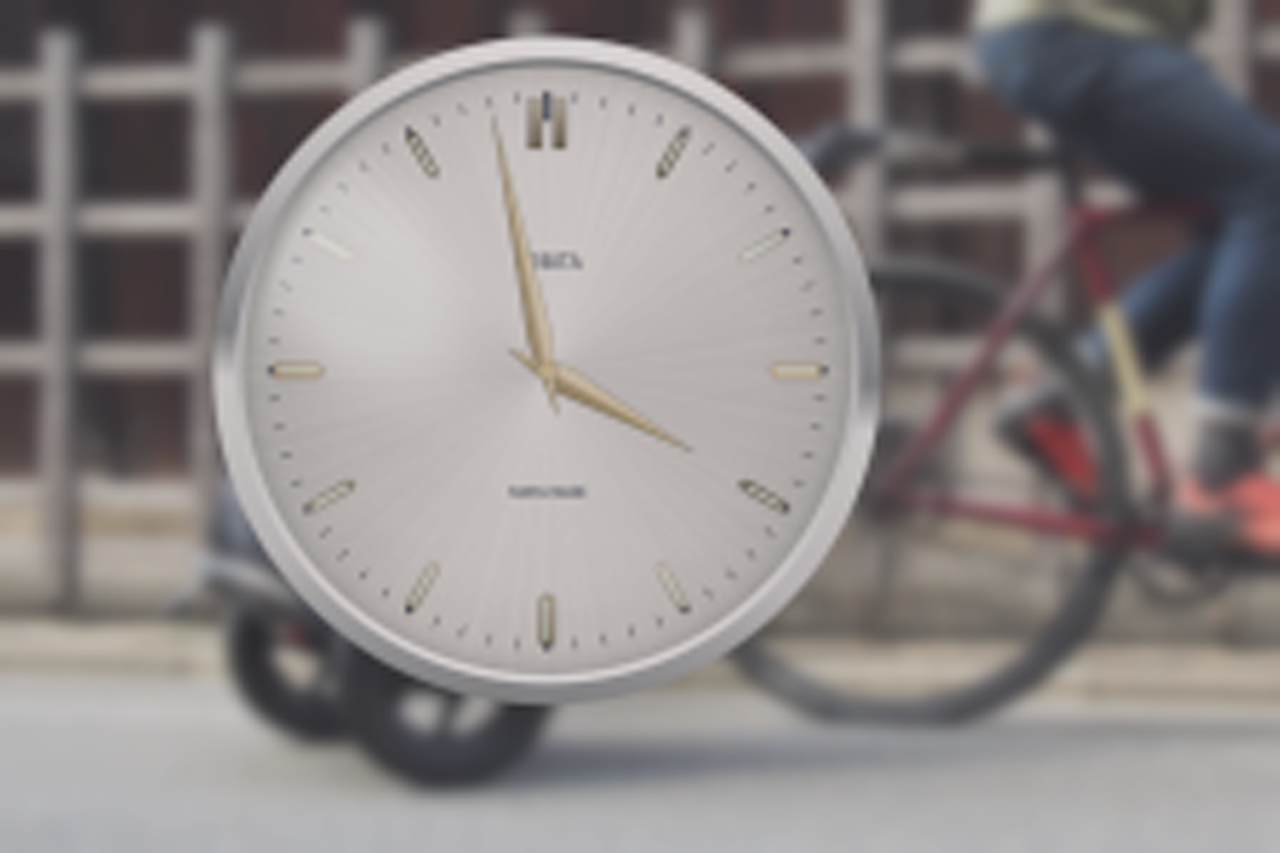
3:58
